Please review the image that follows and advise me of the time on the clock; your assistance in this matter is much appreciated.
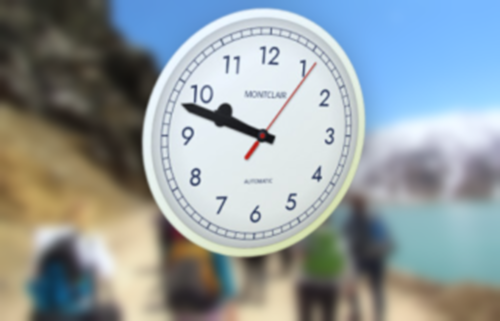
9:48:06
